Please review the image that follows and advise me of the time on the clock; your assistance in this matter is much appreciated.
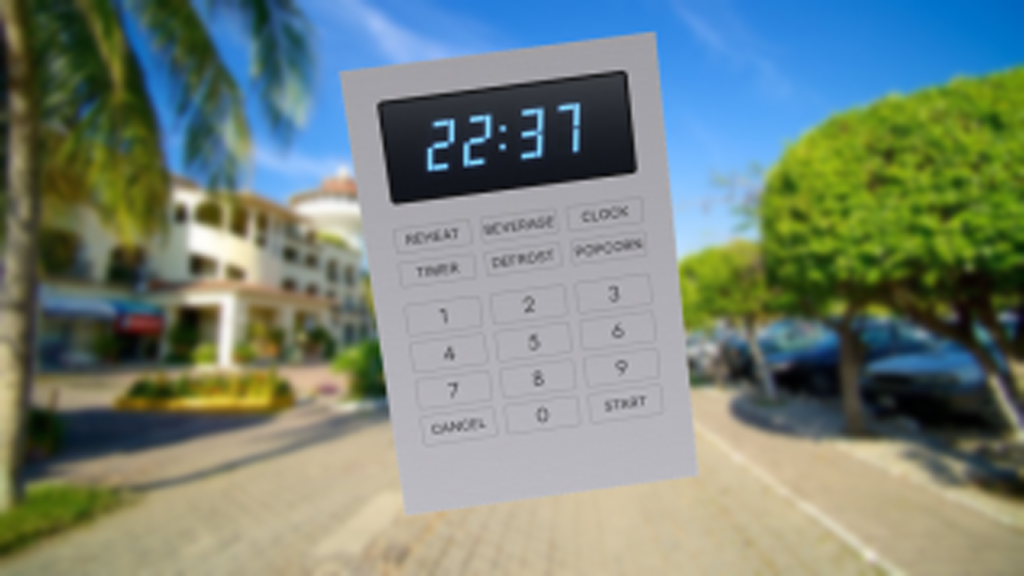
22:37
